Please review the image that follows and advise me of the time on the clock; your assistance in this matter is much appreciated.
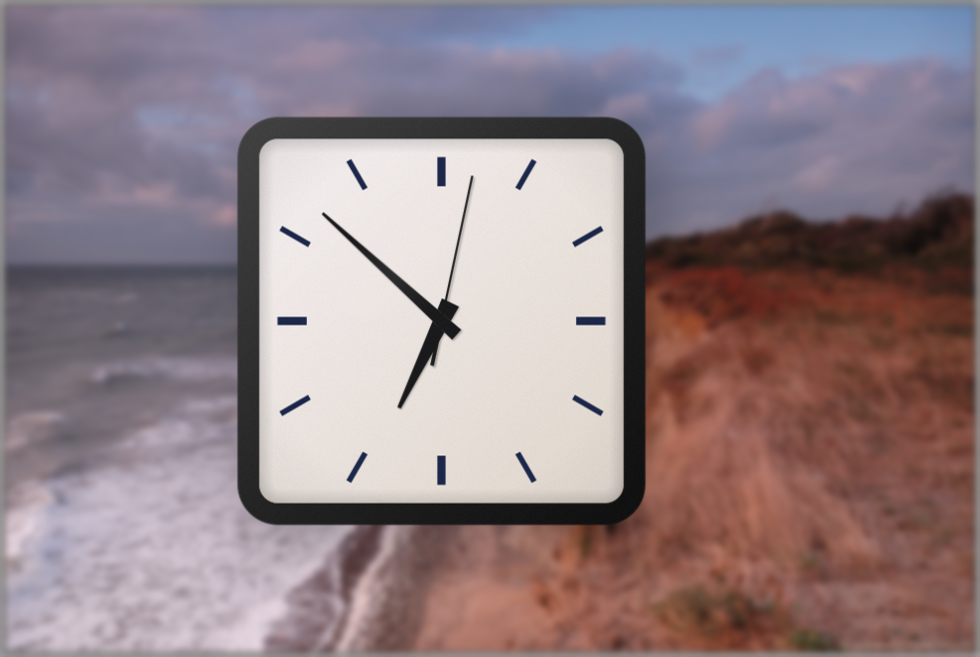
6:52:02
